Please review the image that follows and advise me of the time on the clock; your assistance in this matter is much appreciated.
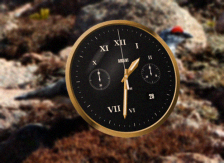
1:32
